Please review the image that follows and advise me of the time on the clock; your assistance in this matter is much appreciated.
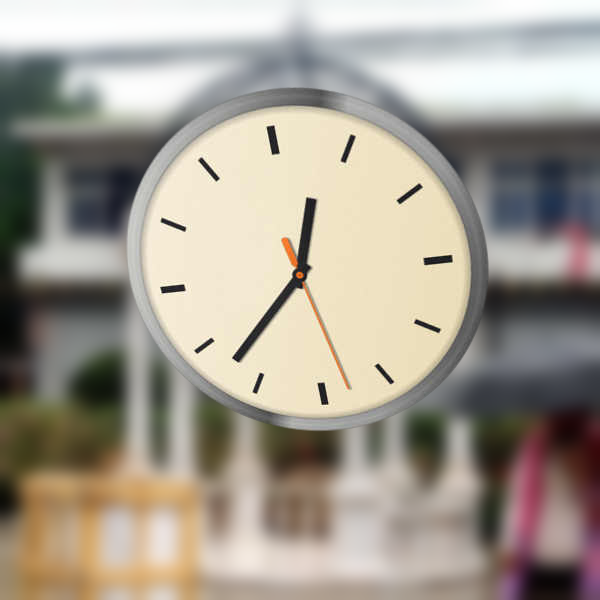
12:37:28
